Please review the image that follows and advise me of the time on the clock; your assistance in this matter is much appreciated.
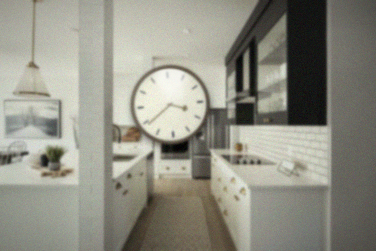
3:39
